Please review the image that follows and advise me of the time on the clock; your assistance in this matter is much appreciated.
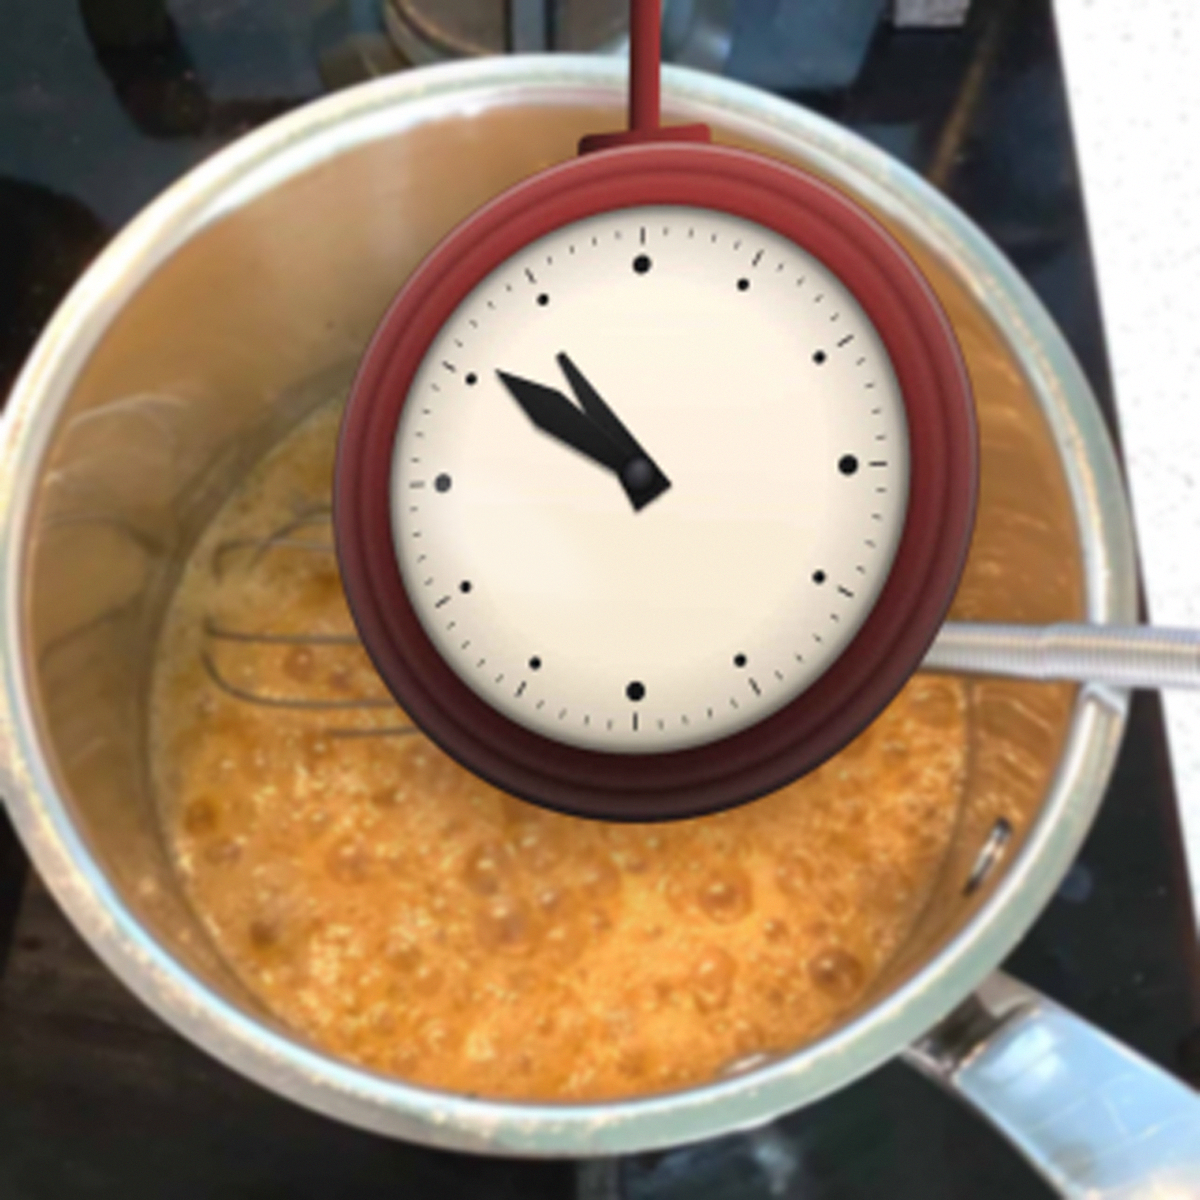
10:51
